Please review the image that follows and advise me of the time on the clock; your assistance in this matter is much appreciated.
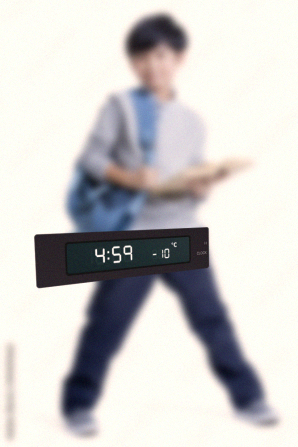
4:59
